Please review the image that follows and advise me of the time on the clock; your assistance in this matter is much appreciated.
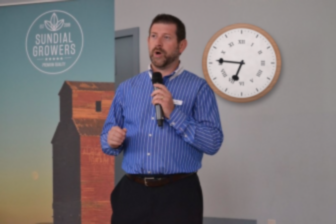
6:46
